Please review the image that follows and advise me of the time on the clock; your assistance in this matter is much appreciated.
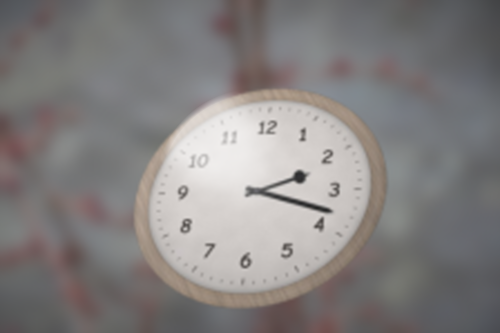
2:18
